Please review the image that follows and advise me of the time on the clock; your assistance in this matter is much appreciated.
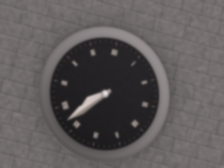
7:37
